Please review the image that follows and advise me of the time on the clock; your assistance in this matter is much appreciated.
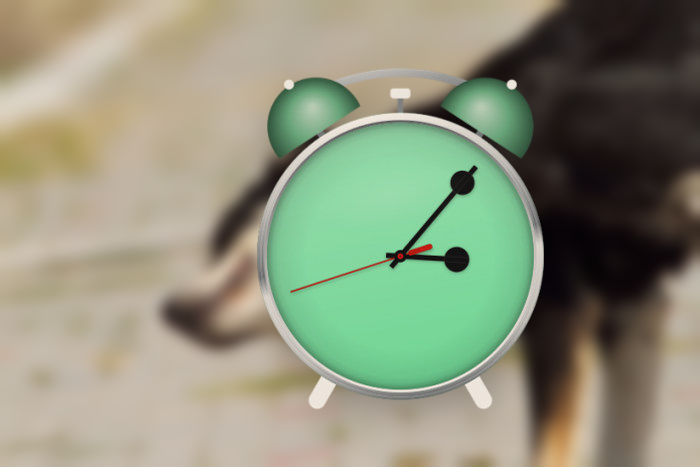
3:06:42
